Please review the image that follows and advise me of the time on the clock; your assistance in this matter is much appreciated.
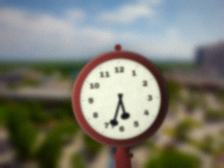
5:33
